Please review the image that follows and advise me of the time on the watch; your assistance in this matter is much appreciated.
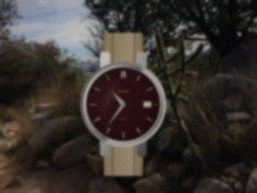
10:36
